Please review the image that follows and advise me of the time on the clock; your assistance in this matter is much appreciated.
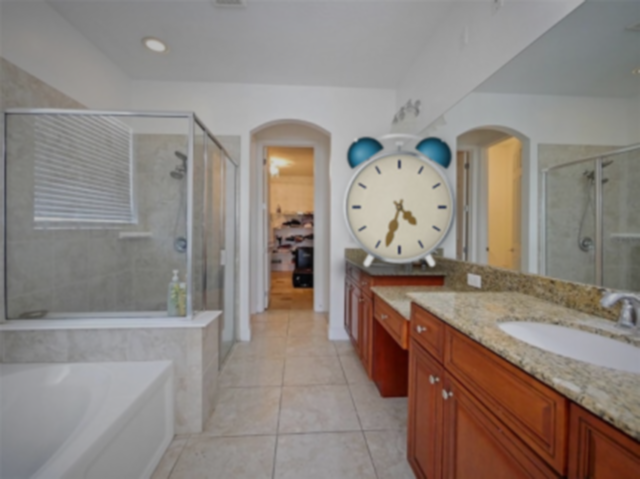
4:33
